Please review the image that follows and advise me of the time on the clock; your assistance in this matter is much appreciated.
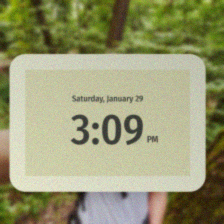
3:09
